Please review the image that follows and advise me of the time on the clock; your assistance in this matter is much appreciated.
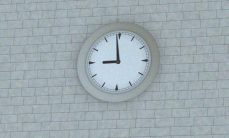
8:59
